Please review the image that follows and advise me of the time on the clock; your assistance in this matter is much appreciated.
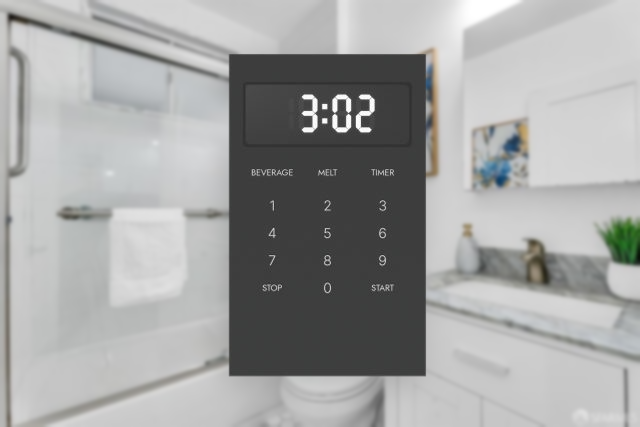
3:02
